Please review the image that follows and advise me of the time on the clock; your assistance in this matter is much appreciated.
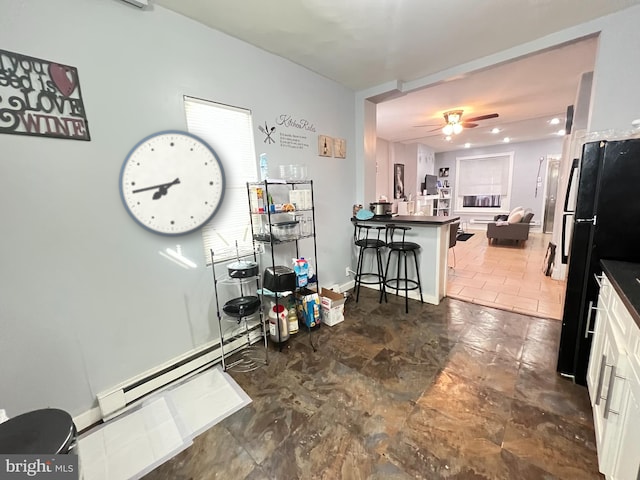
7:43
